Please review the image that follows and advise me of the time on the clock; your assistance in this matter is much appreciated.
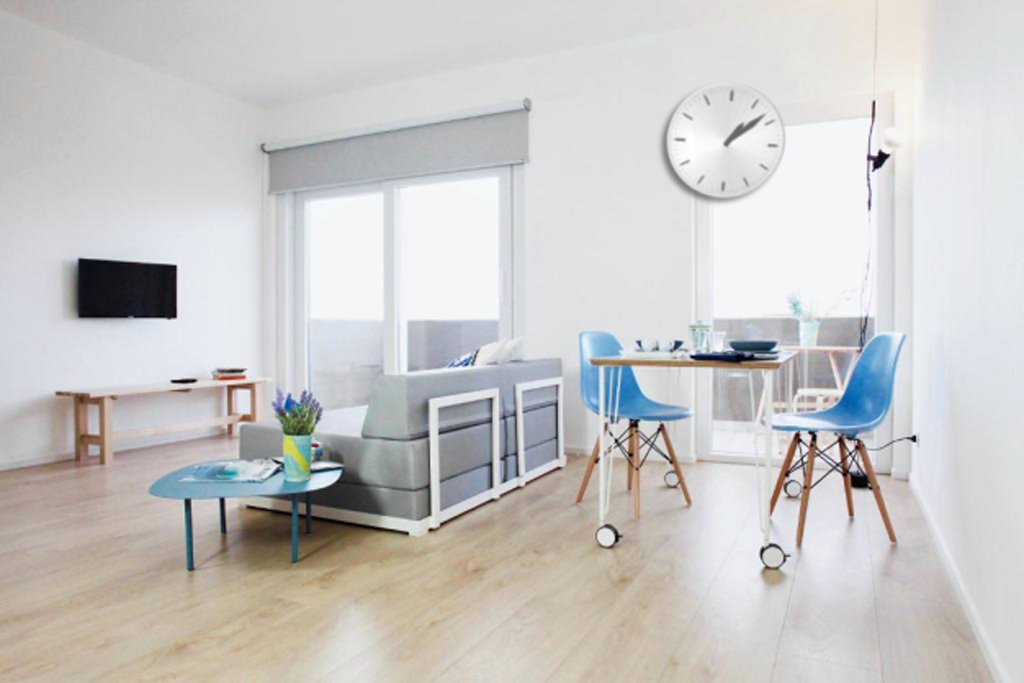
1:08
